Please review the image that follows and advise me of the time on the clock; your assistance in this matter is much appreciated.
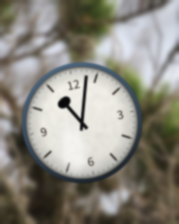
11:03
